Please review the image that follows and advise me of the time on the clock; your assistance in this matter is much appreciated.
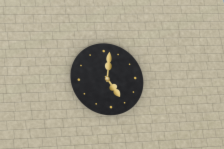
5:02
